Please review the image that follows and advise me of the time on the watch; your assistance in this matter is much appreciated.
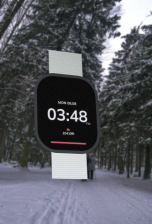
3:48
